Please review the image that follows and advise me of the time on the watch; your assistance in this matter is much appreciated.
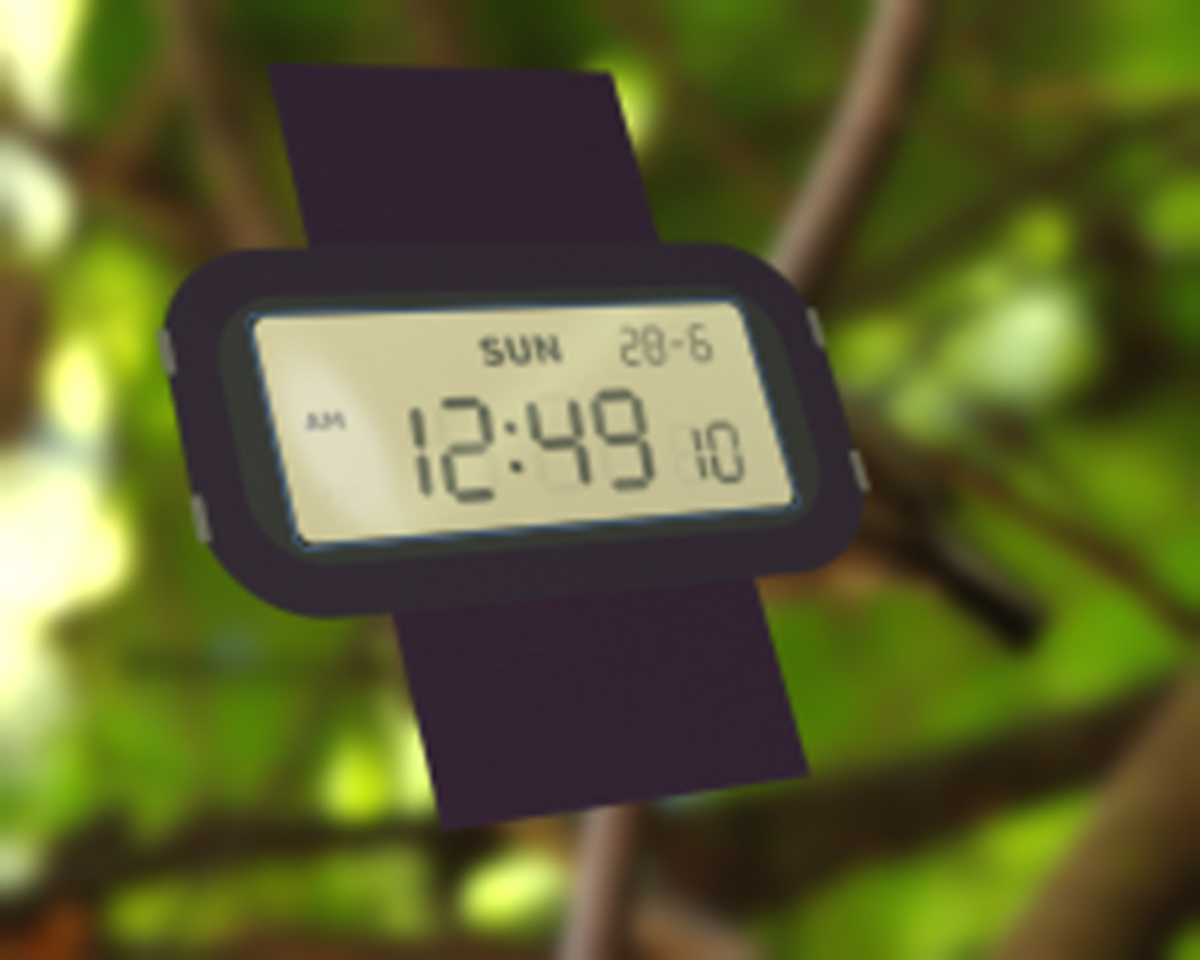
12:49:10
